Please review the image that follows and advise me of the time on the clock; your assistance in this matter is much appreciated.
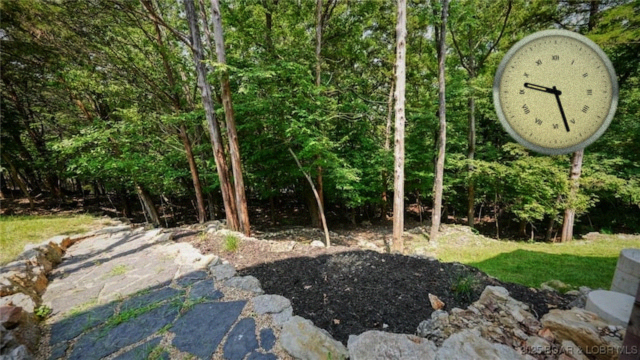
9:27
